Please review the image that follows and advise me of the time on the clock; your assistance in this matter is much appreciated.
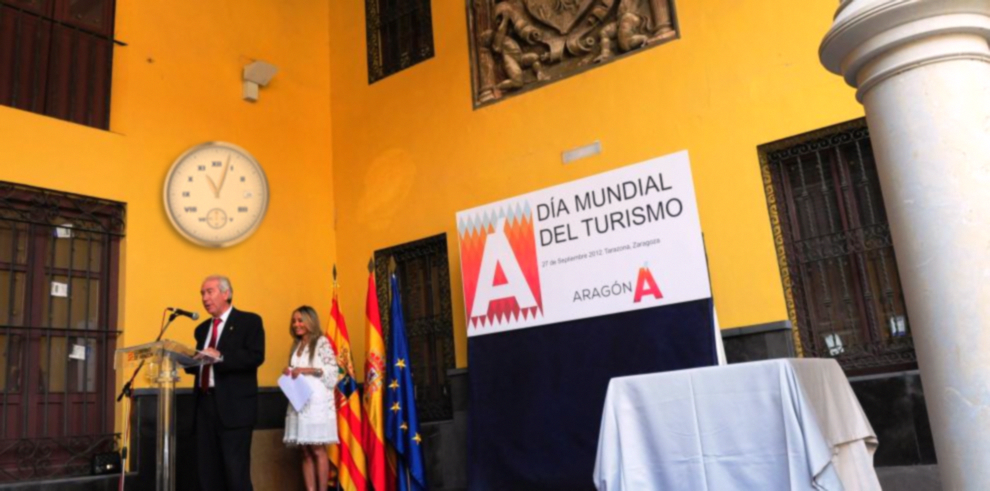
11:03
